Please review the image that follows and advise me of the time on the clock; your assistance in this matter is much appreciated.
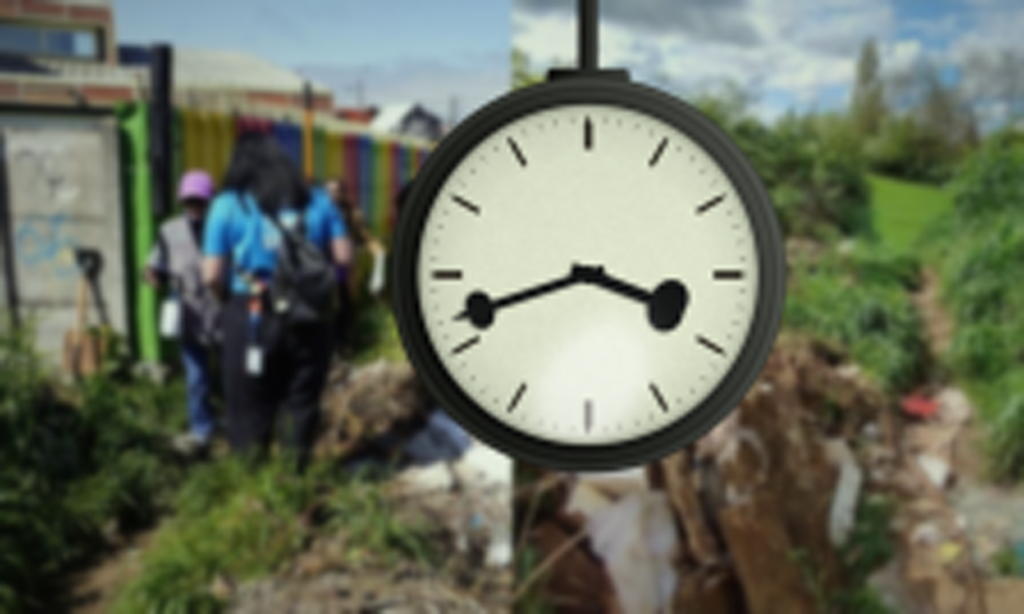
3:42
